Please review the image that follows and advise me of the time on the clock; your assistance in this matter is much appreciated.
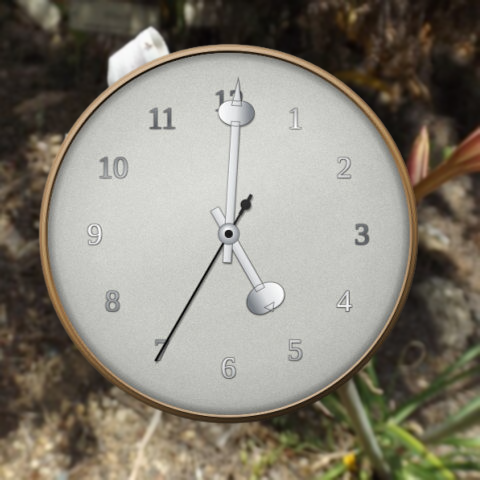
5:00:35
